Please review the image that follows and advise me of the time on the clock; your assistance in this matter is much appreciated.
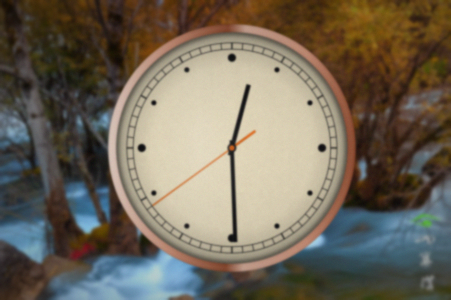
12:29:39
